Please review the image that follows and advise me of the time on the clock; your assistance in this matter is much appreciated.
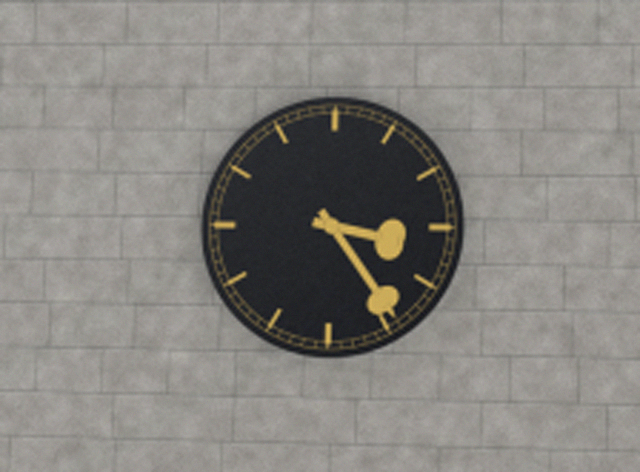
3:24
